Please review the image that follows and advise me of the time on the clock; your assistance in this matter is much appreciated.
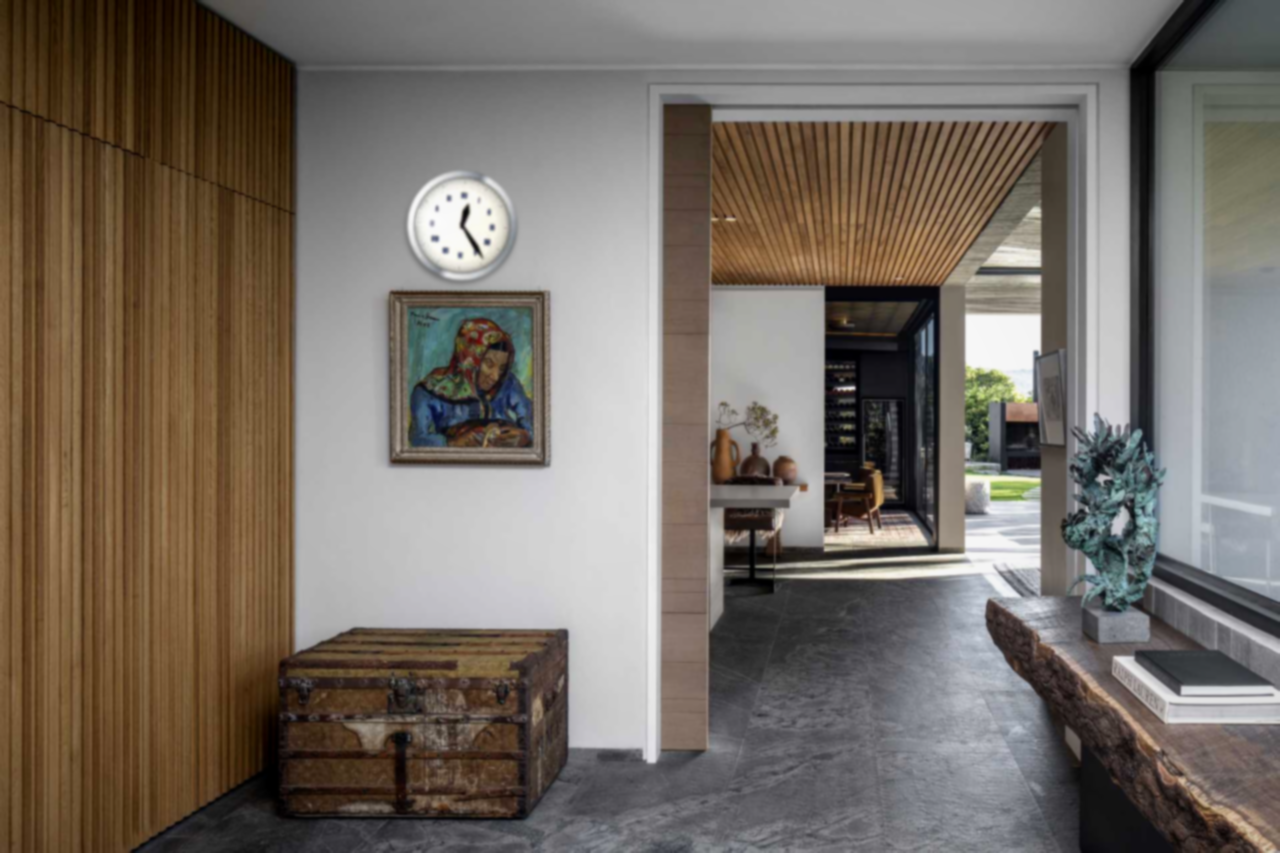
12:24
